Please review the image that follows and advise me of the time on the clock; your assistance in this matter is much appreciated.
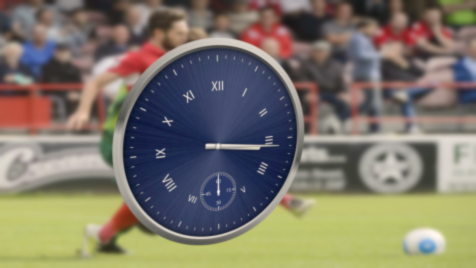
3:16
